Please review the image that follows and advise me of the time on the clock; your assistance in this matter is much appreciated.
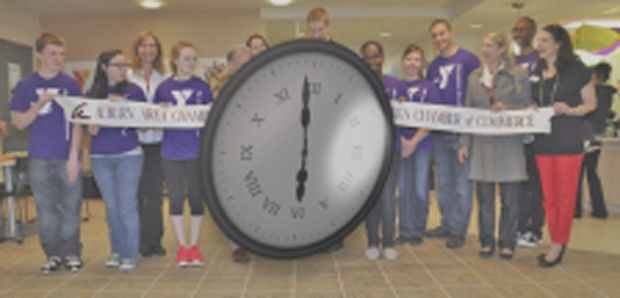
5:59
